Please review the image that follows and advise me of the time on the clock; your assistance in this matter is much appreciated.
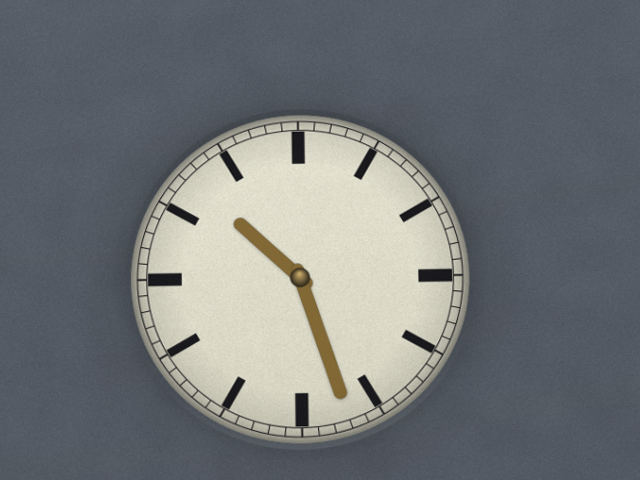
10:27
